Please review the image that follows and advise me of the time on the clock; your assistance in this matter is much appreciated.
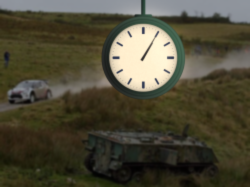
1:05
